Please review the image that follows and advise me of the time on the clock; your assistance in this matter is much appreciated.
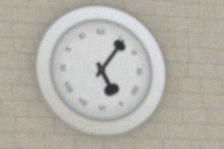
5:06
